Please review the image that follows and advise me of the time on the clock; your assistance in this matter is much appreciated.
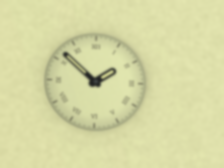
1:52
